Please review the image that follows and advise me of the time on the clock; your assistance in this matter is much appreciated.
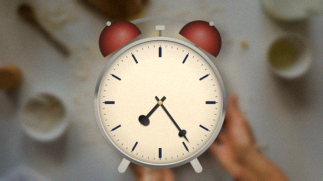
7:24
